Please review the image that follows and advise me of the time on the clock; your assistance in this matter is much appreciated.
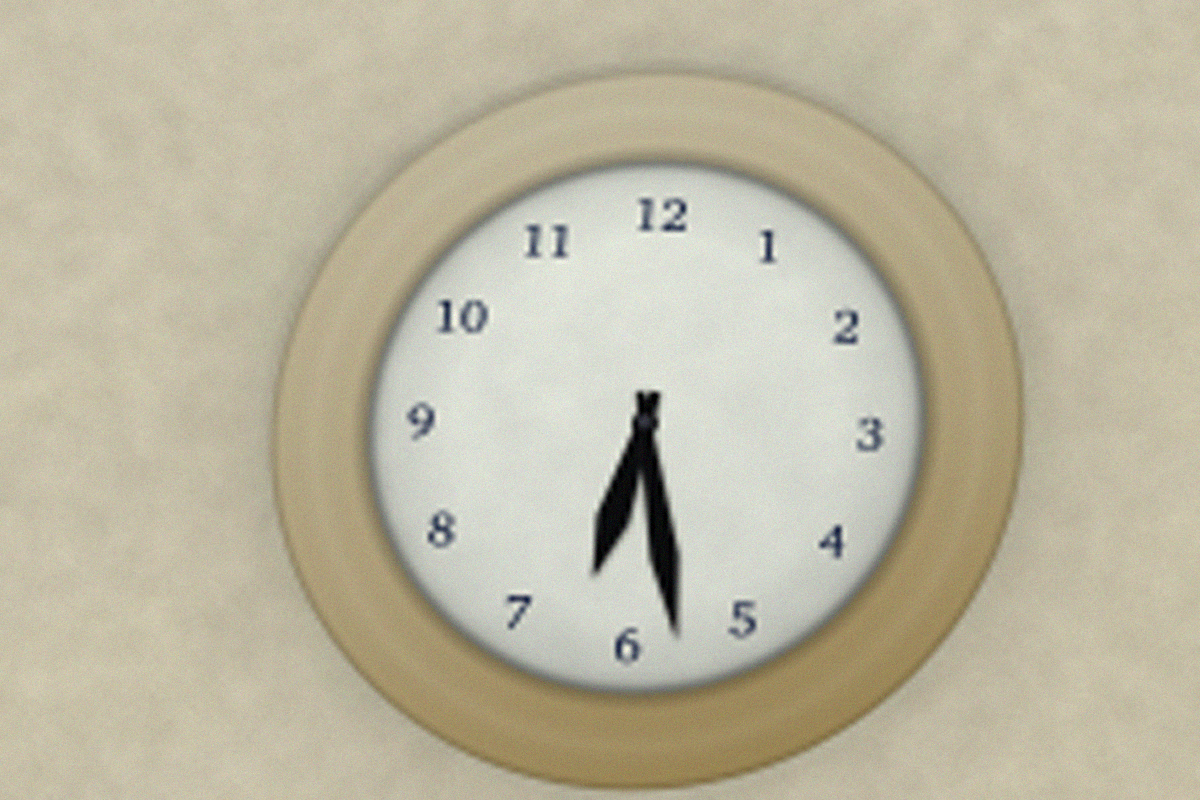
6:28
